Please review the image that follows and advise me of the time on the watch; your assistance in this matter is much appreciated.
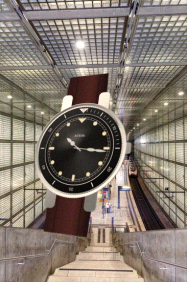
10:16
